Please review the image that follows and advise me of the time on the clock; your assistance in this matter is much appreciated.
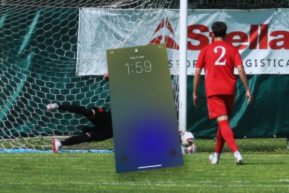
1:59
